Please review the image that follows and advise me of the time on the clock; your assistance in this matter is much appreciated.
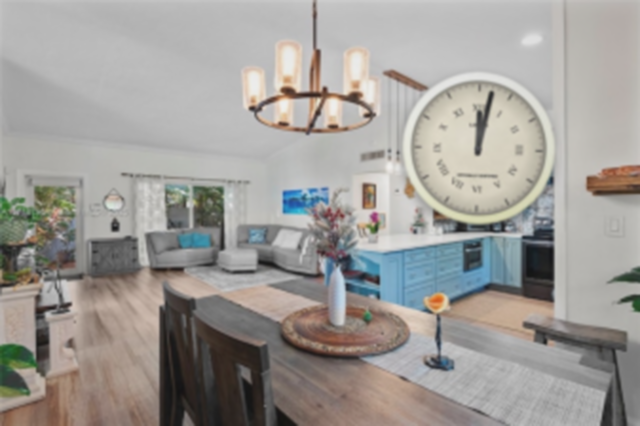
12:02
